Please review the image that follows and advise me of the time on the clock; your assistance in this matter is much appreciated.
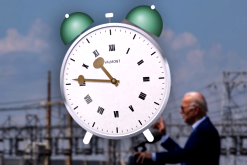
10:46
